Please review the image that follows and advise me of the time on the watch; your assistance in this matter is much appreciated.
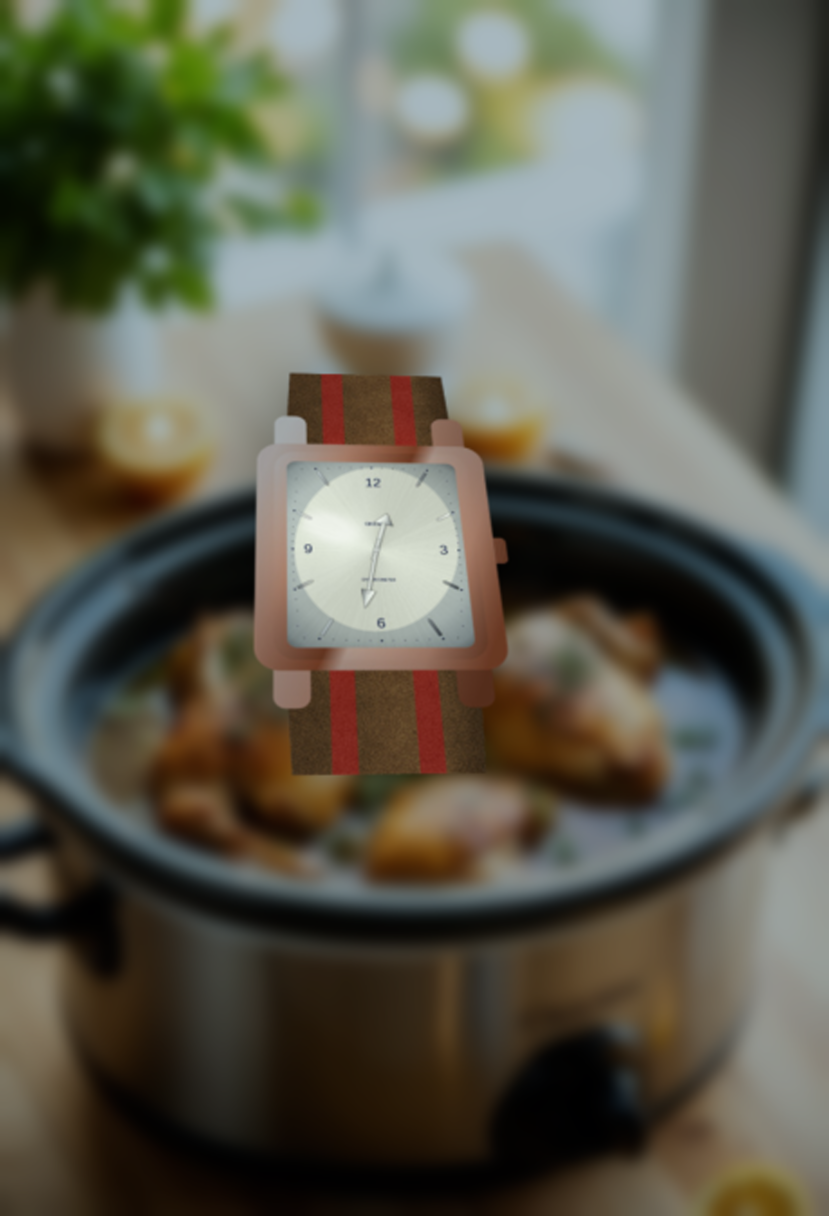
12:32
